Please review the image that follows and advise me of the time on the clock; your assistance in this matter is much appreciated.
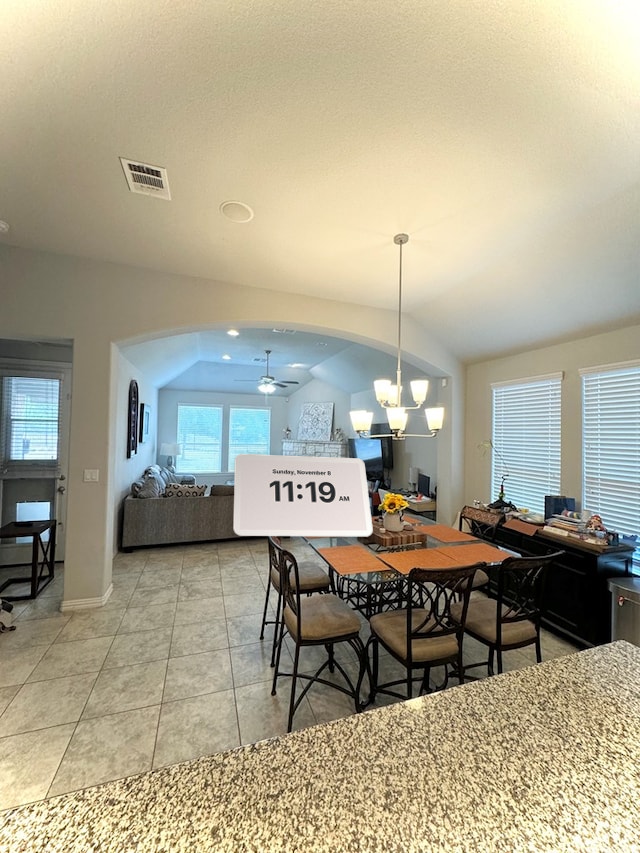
11:19
